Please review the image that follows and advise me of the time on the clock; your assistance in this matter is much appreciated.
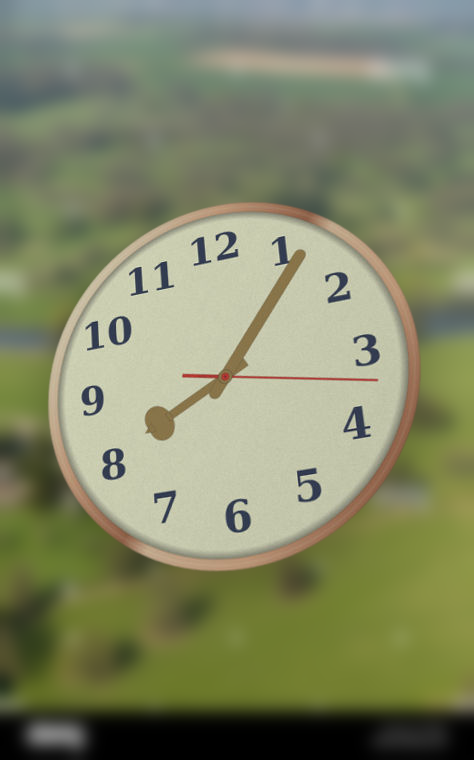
8:06:17
